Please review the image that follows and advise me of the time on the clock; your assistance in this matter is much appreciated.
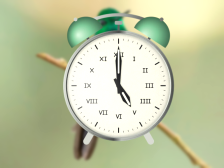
5:00
